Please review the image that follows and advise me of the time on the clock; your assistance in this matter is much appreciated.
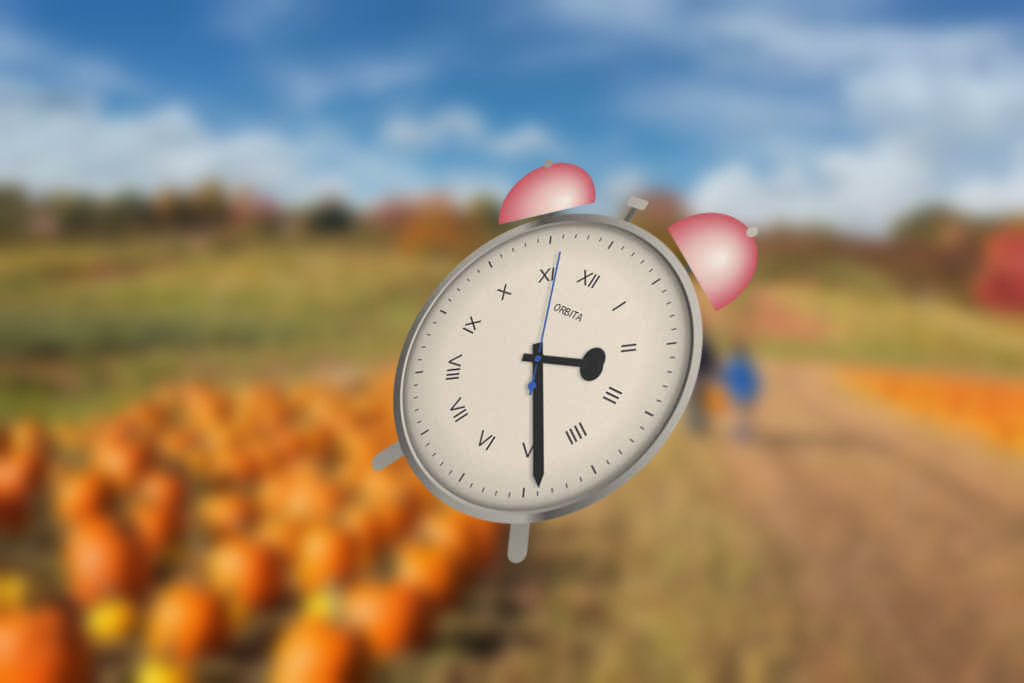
2:23:56
